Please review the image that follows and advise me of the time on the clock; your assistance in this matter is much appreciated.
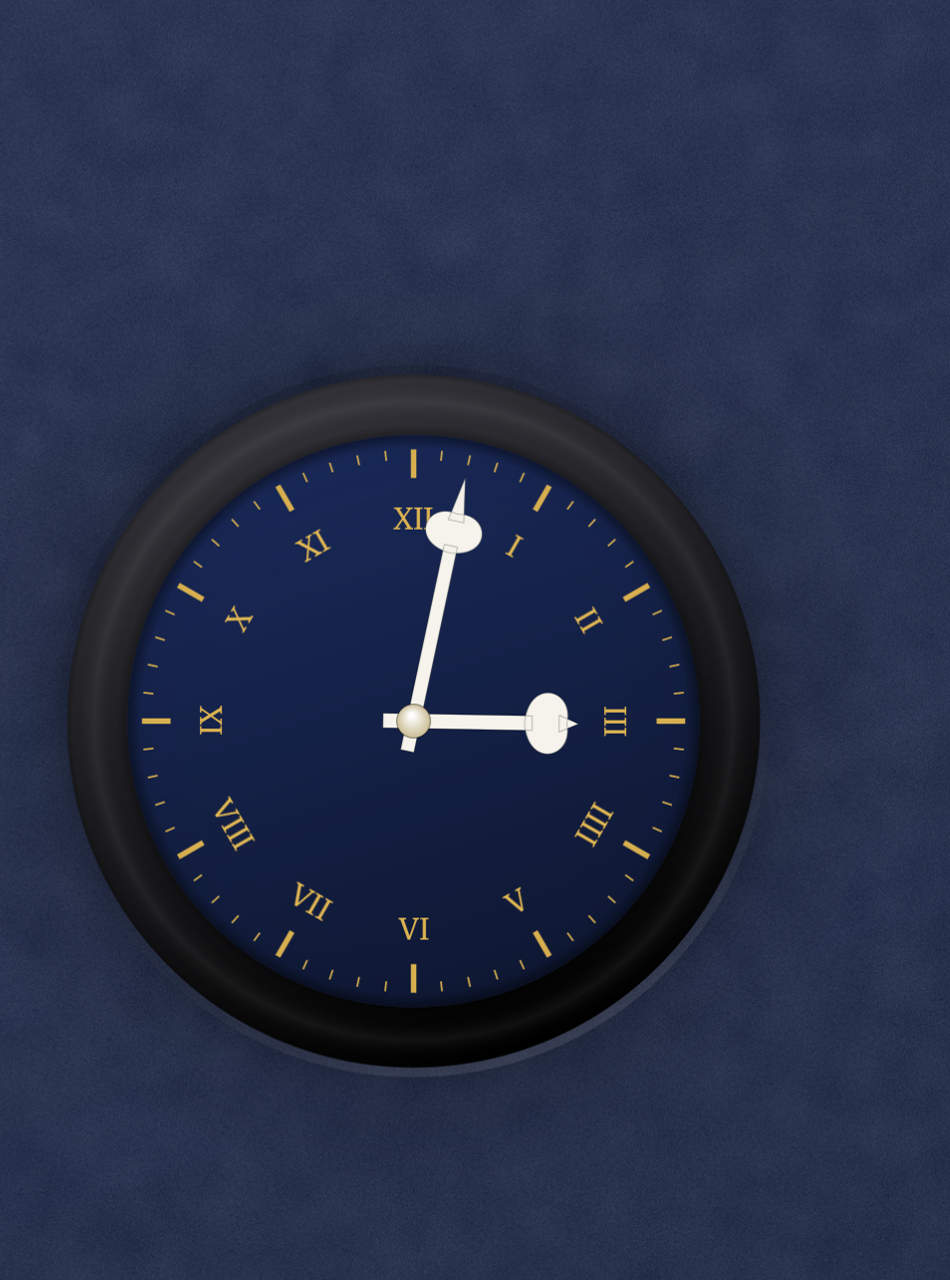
3:02
